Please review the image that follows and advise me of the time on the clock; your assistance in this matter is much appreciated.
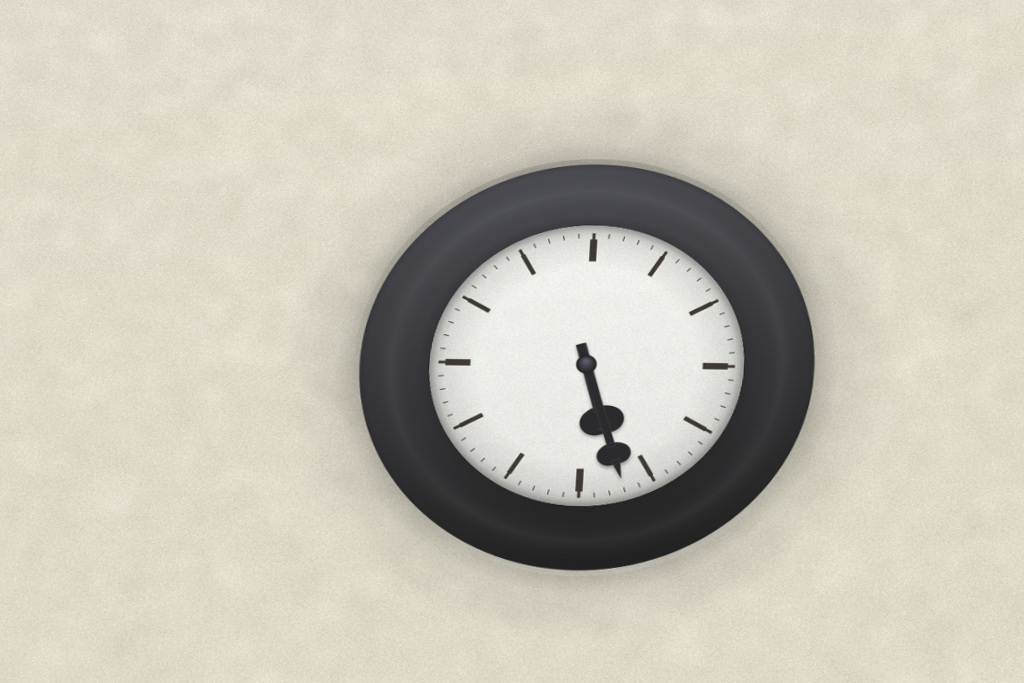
5:27
